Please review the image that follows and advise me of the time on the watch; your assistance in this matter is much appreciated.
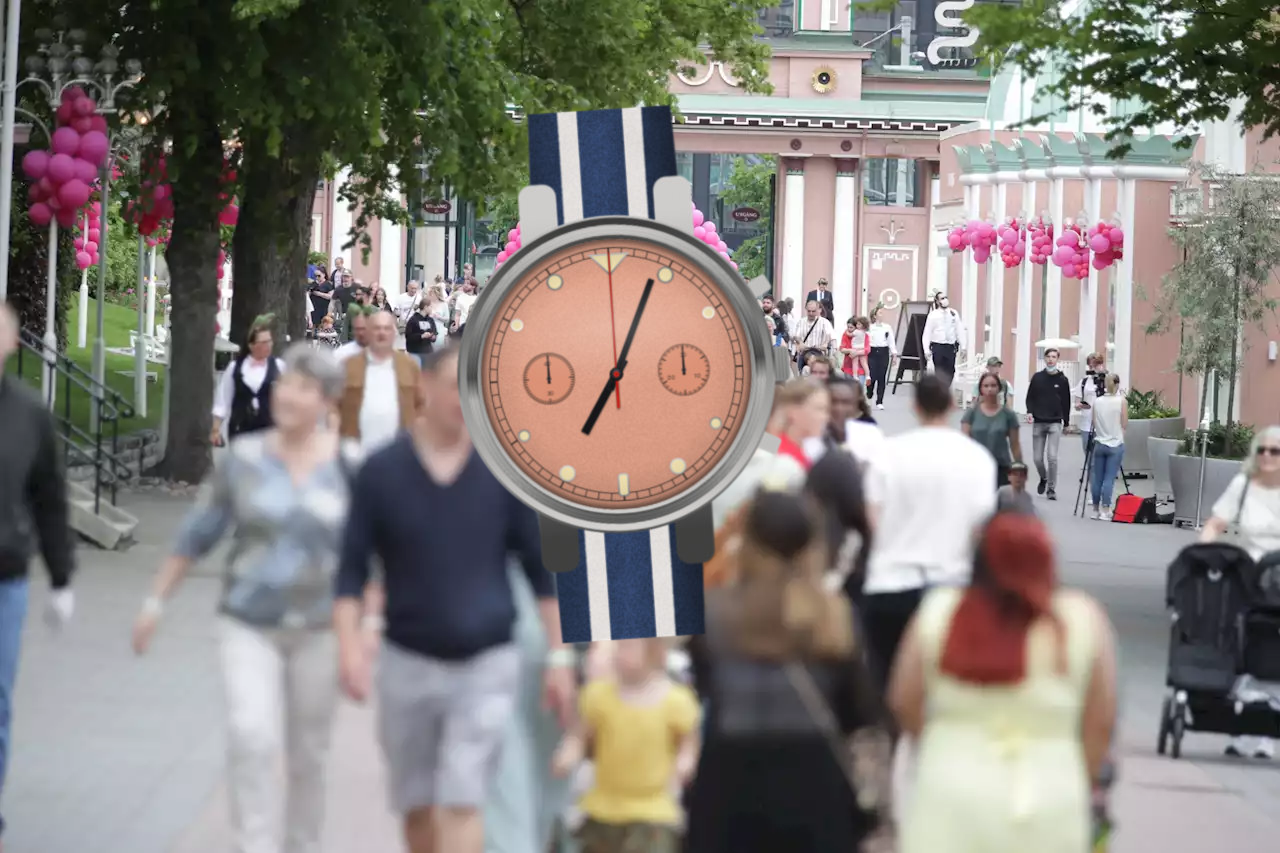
7:04
